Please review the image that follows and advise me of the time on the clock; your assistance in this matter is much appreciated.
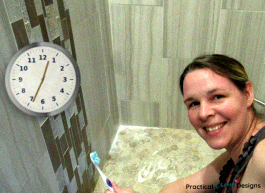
12:34
